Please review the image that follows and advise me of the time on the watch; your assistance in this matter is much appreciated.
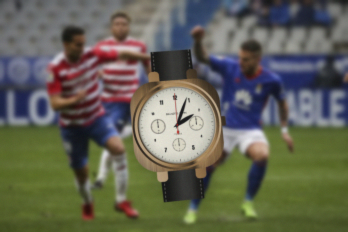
2:04
